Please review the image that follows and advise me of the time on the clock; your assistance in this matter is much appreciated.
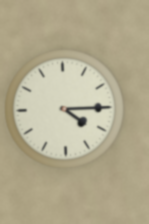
4:15
